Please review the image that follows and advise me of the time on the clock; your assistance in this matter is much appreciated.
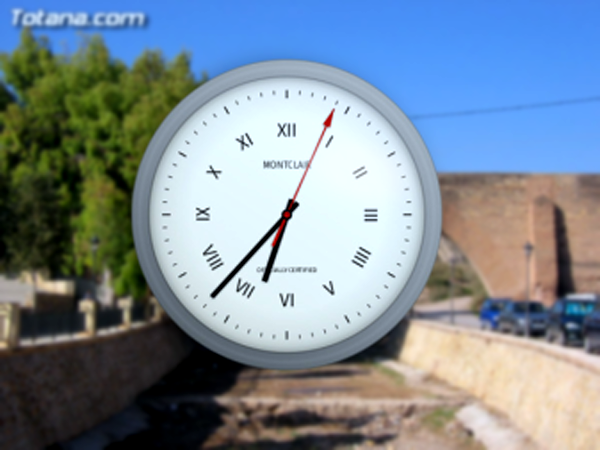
6:37:04
